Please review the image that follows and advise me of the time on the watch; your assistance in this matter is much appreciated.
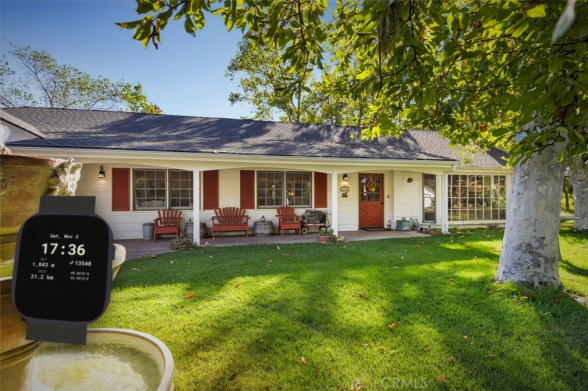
17:36
